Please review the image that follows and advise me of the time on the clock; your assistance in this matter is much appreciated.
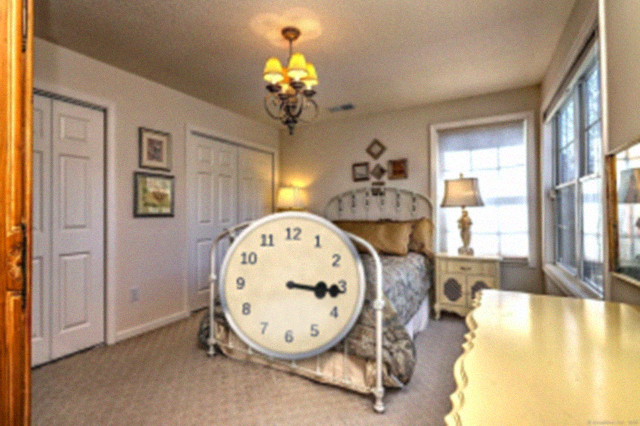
3:16
